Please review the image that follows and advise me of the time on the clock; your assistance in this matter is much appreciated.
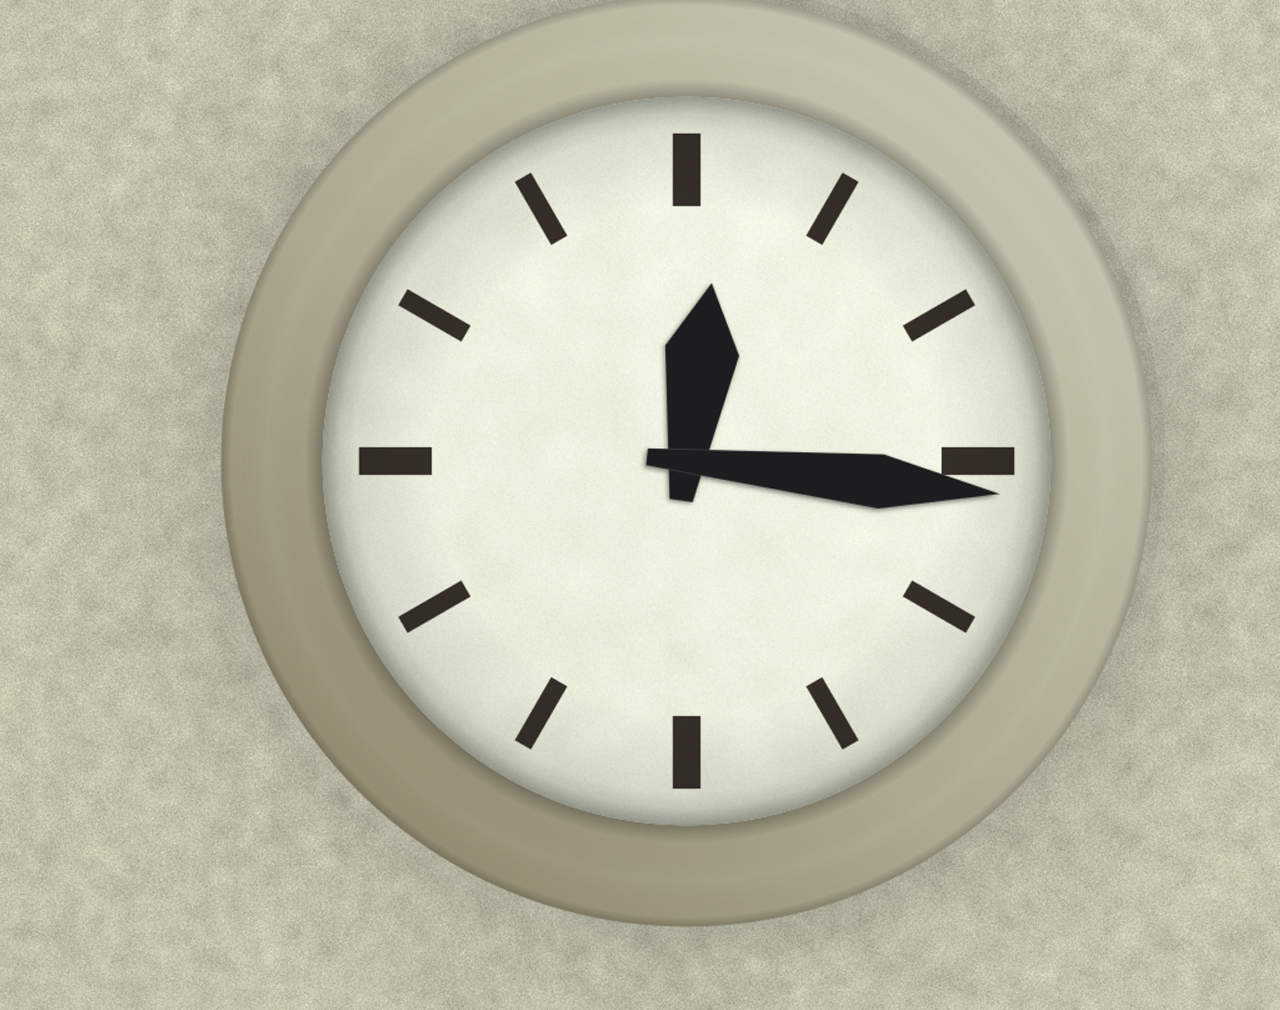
12:16
